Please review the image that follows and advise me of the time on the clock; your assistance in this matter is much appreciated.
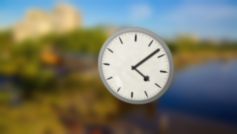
4:08
